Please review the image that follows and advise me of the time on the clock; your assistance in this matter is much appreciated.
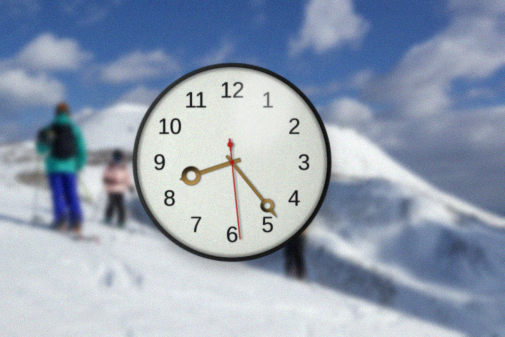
8:23:29
